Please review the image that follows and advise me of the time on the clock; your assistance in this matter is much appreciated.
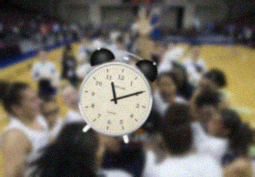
11:10
